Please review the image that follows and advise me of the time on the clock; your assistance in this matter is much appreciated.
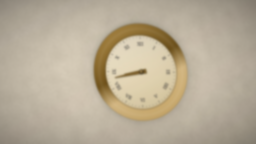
8:43
